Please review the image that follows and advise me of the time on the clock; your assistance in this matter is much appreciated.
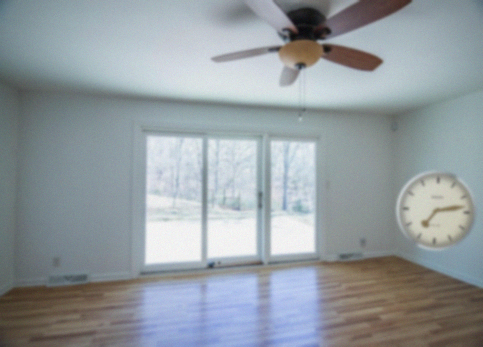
7:13
